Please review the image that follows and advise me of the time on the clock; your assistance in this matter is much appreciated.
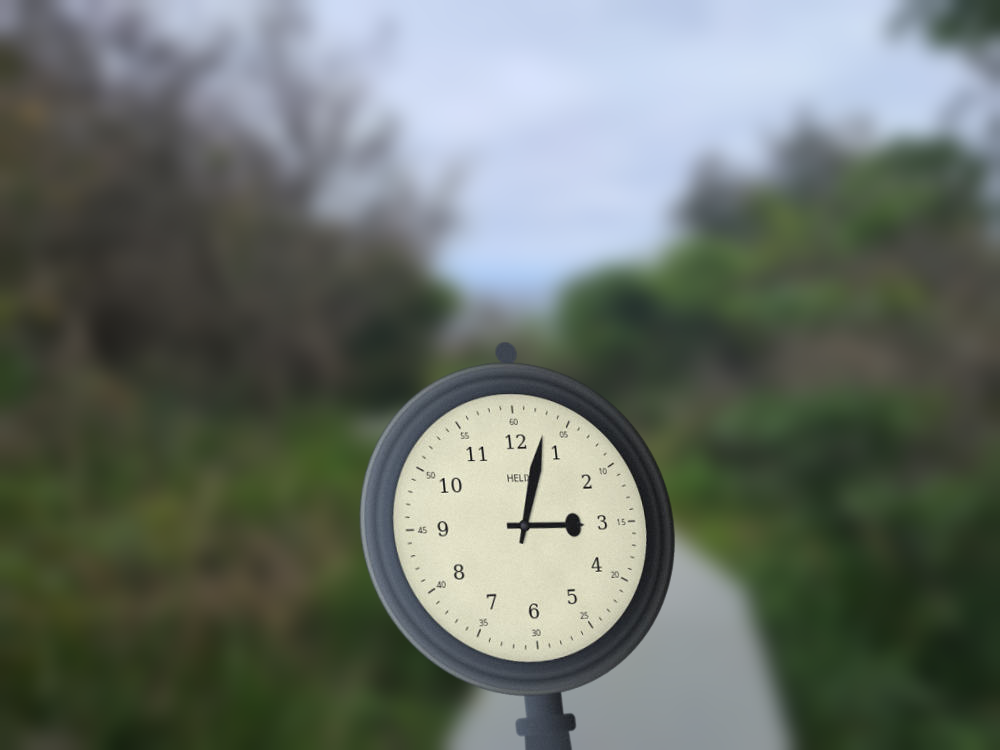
3:03
